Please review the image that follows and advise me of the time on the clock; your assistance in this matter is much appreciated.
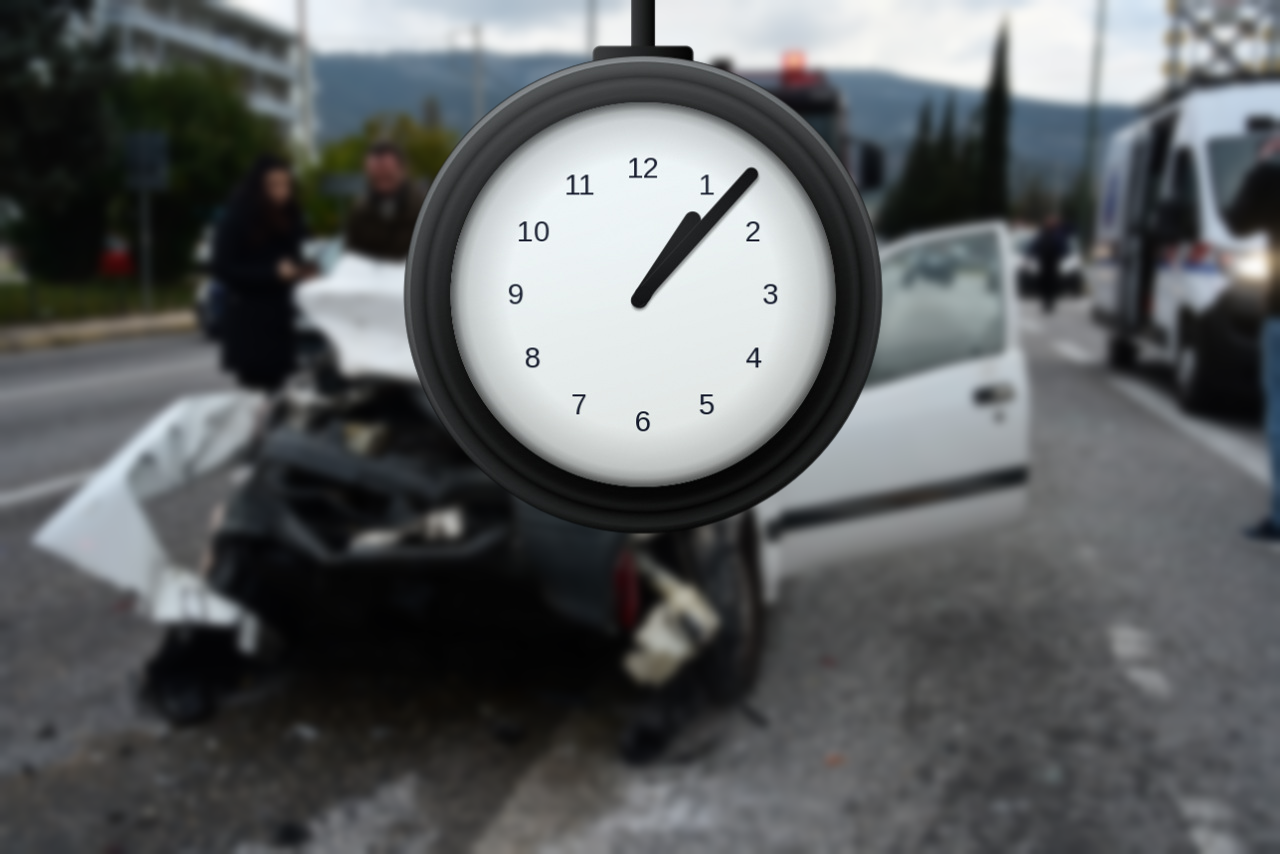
1:07
